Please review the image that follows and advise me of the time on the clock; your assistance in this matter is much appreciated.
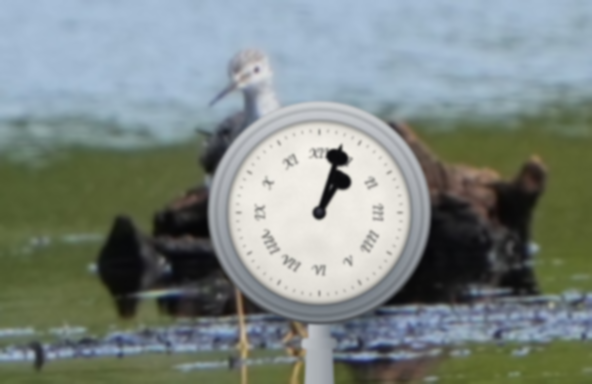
1:03
